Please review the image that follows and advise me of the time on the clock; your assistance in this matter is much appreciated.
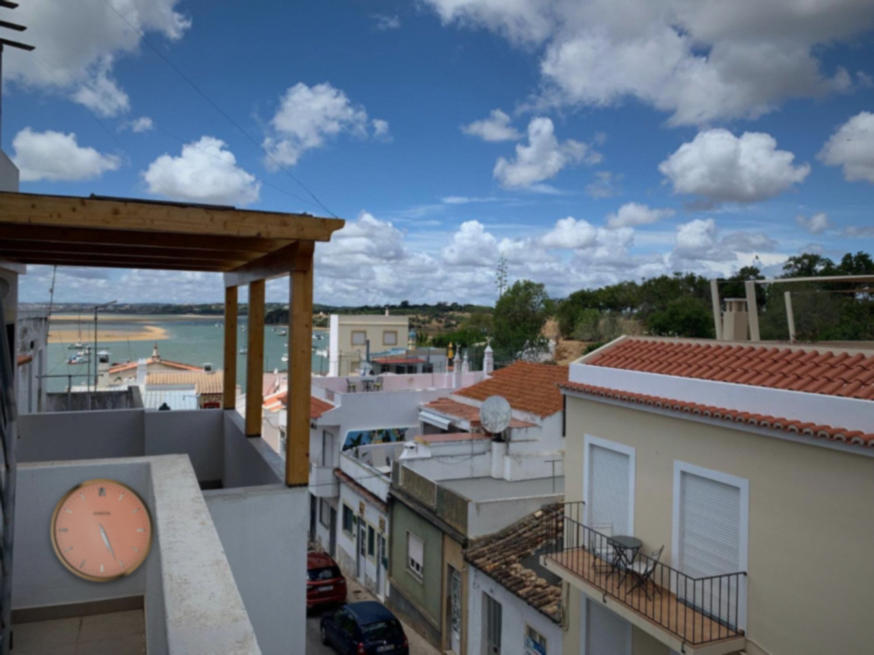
5:26
